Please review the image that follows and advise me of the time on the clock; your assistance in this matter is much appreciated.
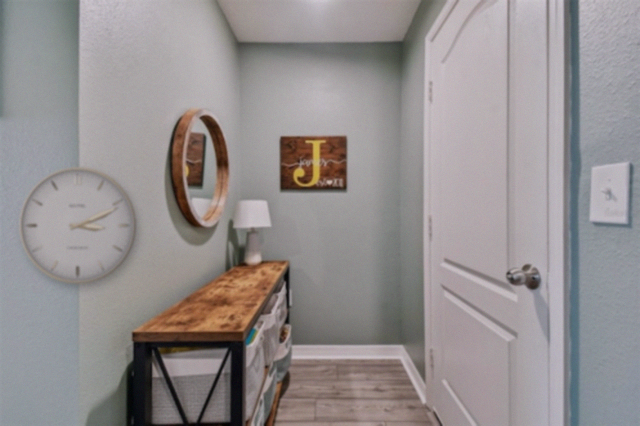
3:11
